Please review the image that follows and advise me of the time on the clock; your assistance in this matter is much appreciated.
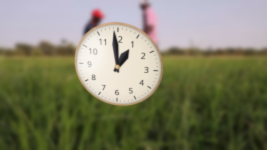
12:59
